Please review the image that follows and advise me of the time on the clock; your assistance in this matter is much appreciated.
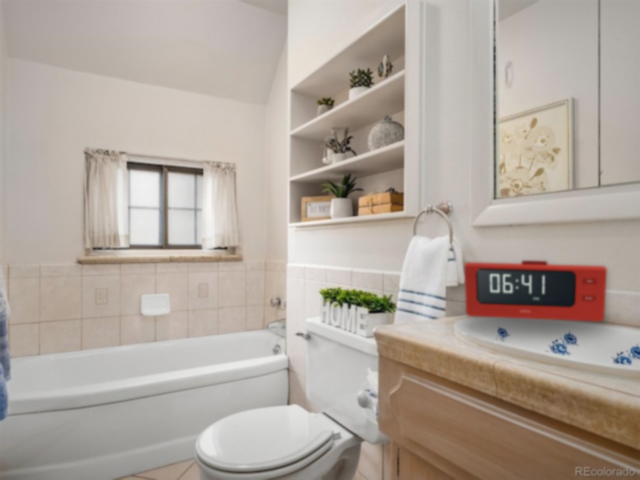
6:41
